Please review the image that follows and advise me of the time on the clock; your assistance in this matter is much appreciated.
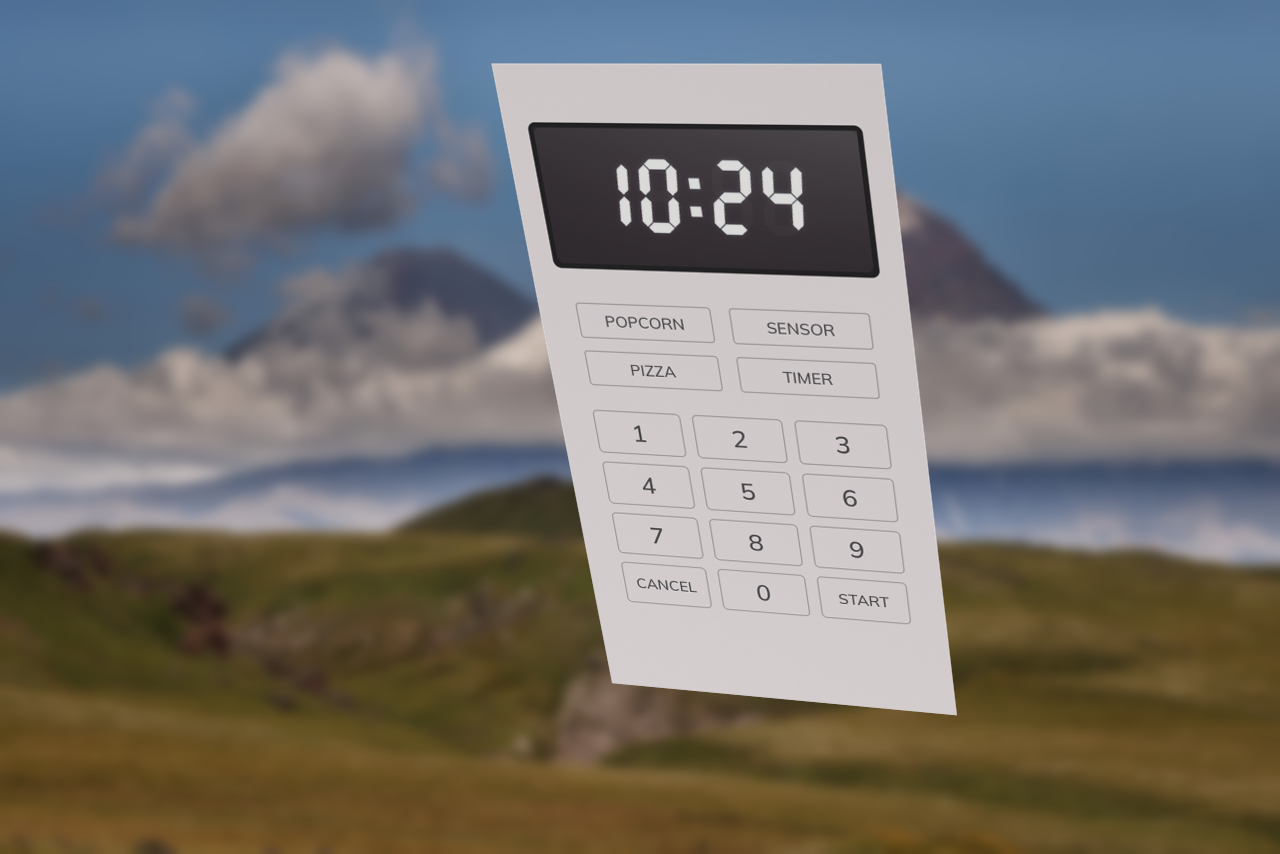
10:24
